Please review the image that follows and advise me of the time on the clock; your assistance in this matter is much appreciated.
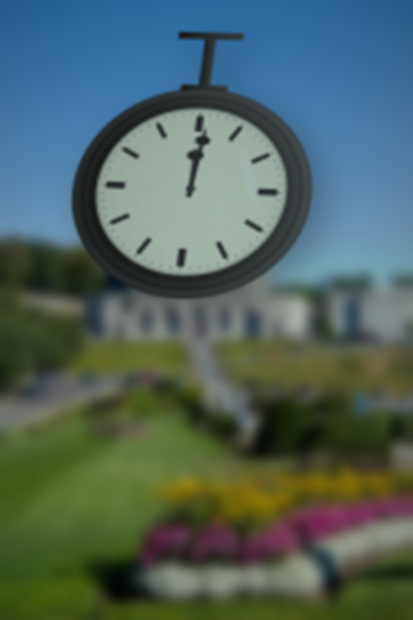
12:01
